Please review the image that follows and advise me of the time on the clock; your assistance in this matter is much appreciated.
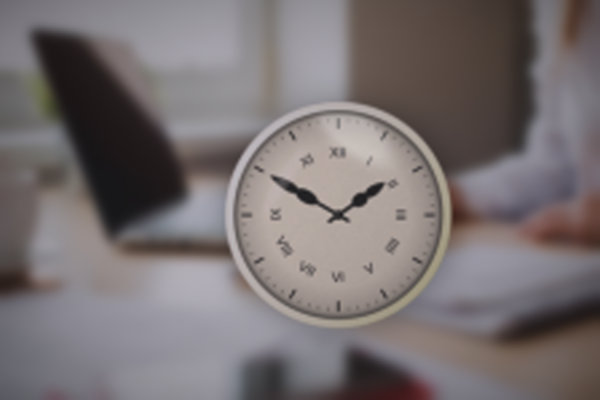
1:50
